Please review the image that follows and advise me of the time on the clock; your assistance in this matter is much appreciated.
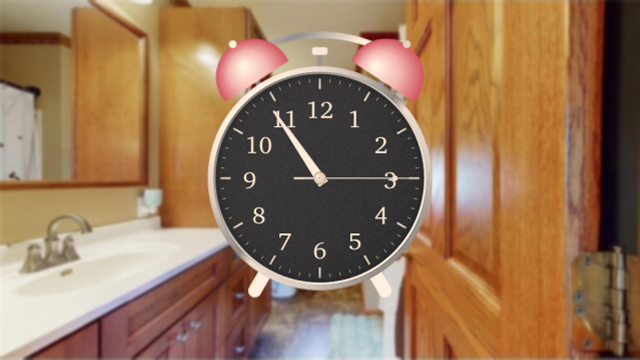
10:54:15
